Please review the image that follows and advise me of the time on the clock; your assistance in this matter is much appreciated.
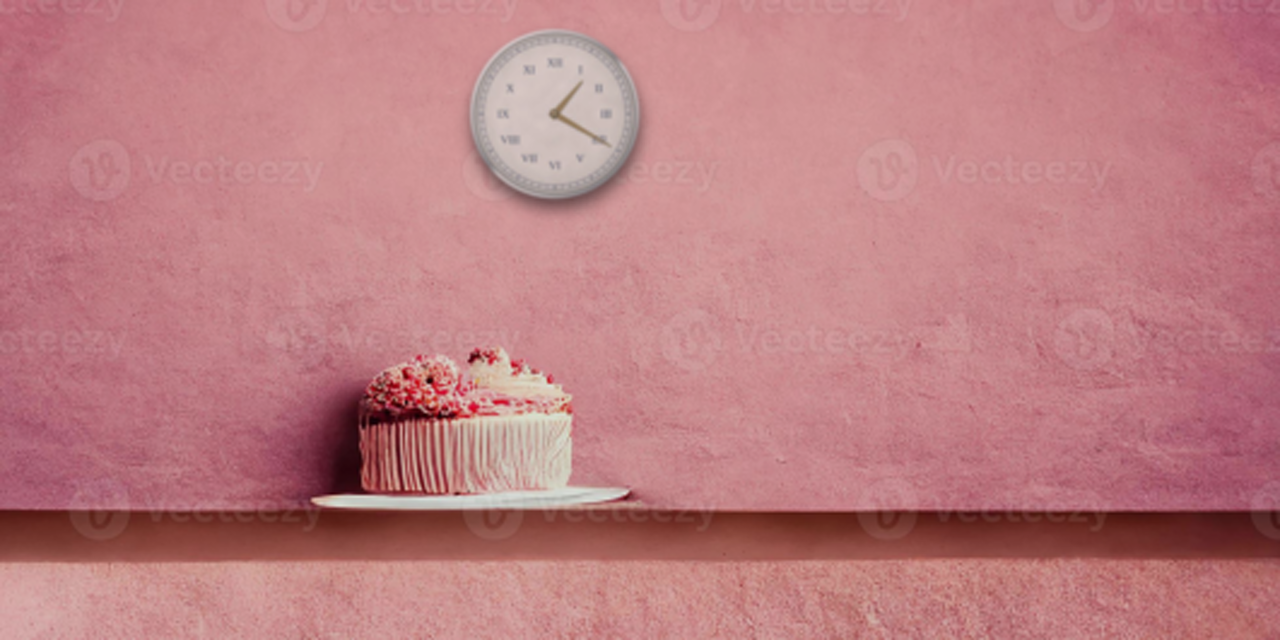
1:20
